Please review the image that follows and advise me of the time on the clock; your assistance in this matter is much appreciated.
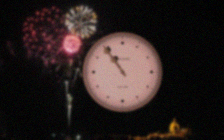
10:54
